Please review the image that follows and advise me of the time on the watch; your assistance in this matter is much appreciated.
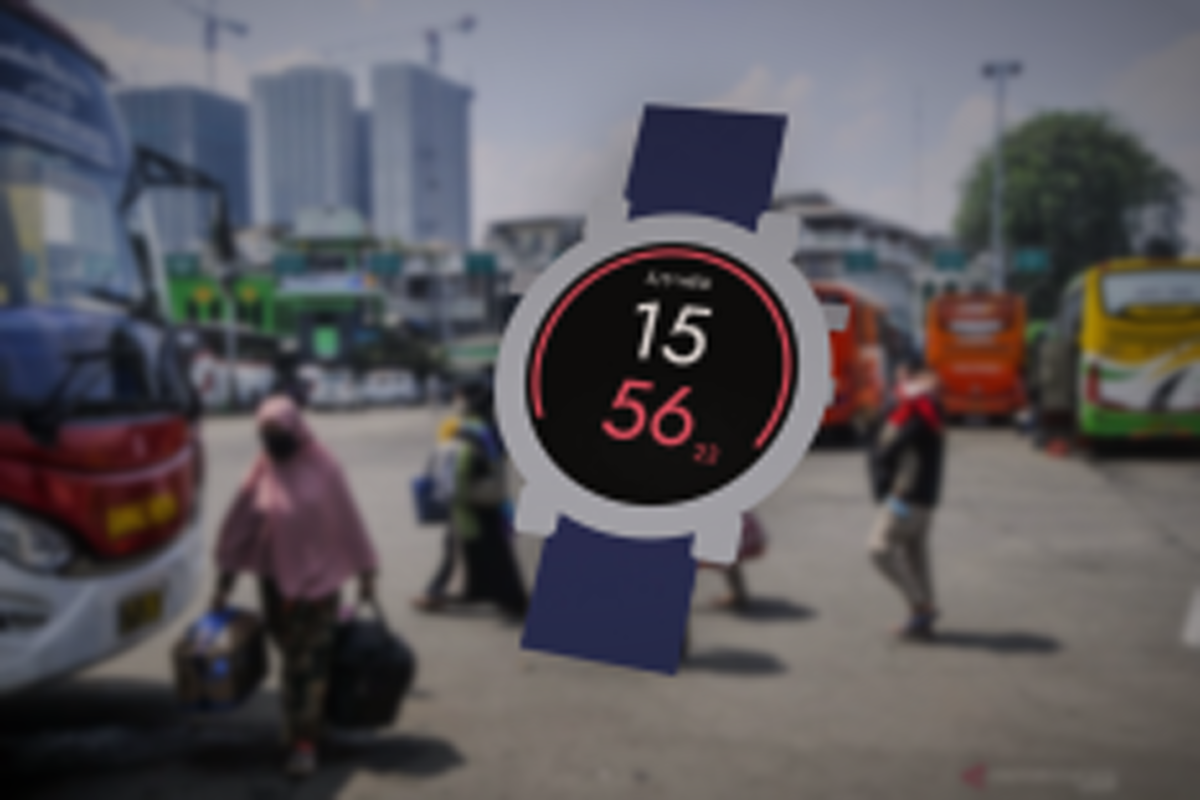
15:56
